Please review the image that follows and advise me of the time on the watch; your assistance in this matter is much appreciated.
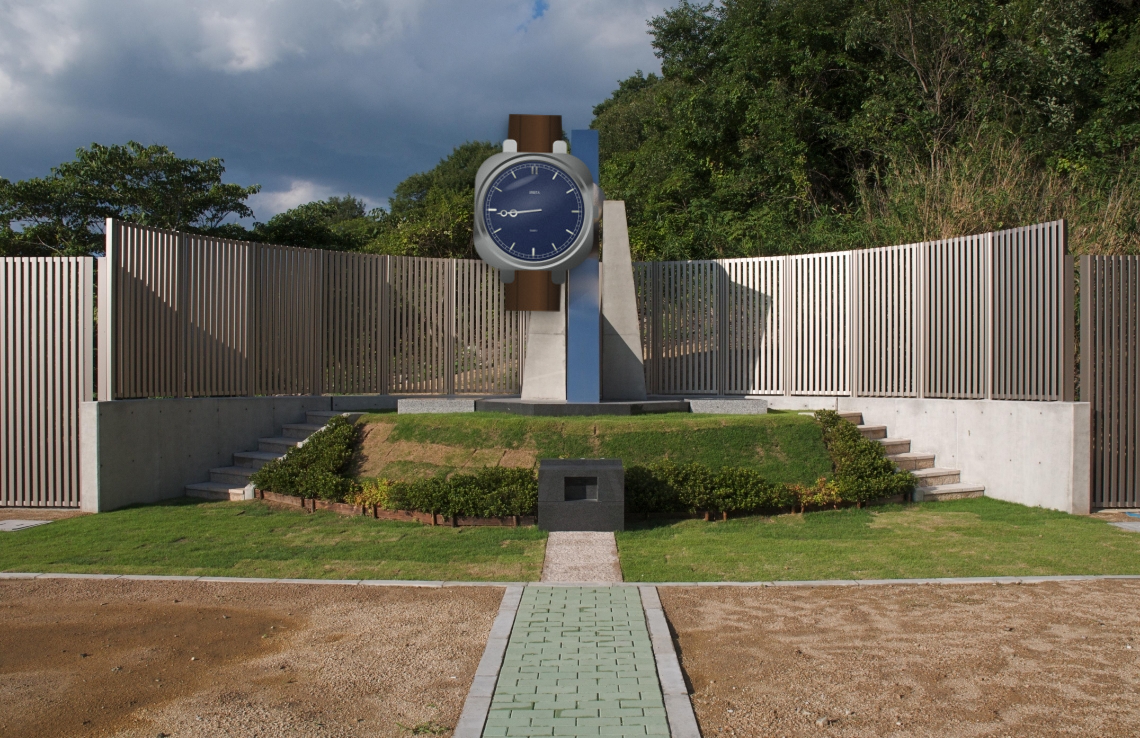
8:44
